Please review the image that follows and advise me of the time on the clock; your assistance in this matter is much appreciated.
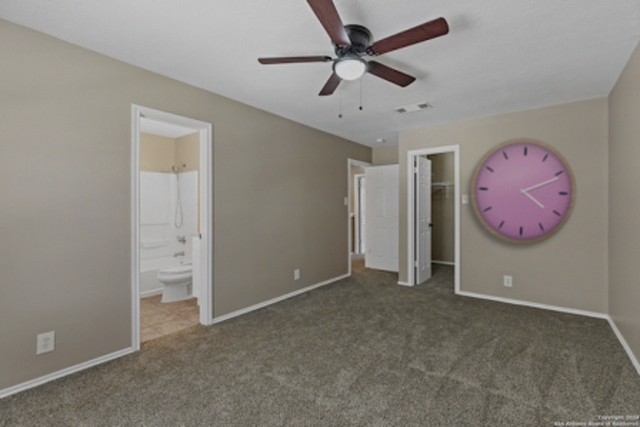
4:11
